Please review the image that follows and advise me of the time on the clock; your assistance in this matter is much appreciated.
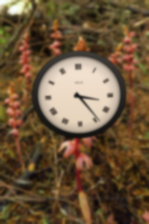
3:24
